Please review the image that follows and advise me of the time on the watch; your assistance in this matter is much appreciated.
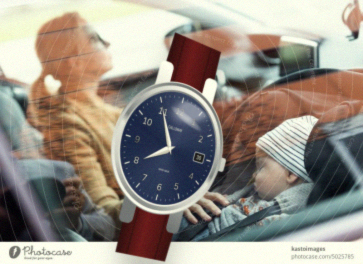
7:55
